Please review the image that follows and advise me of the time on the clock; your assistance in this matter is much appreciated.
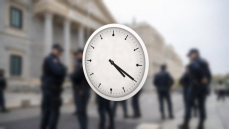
4:20
